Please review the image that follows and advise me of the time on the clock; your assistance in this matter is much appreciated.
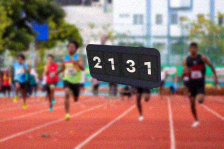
21:31
